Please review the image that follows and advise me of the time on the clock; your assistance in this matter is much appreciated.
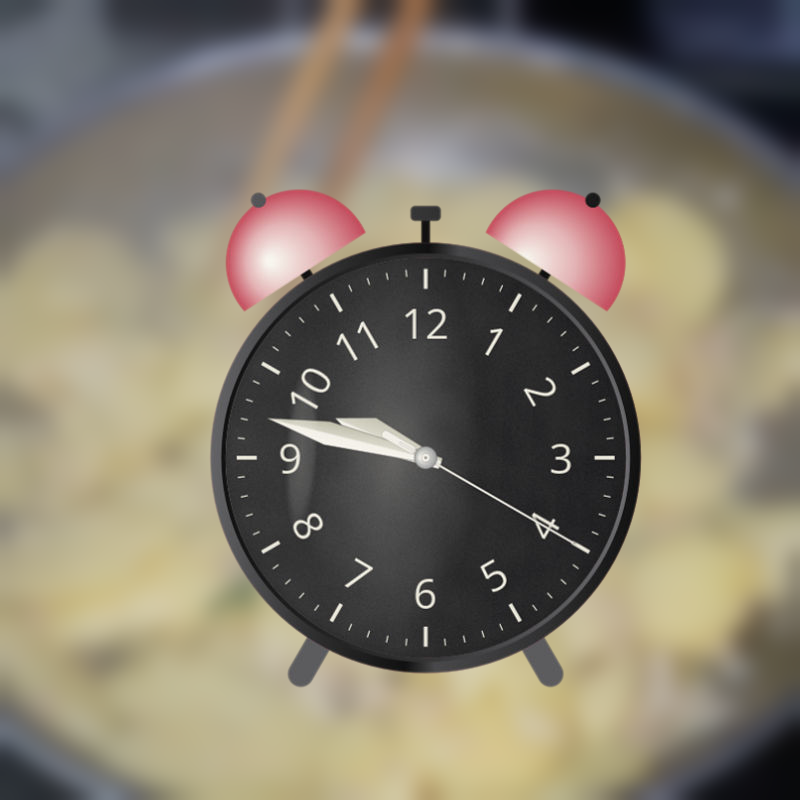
9:47:20
